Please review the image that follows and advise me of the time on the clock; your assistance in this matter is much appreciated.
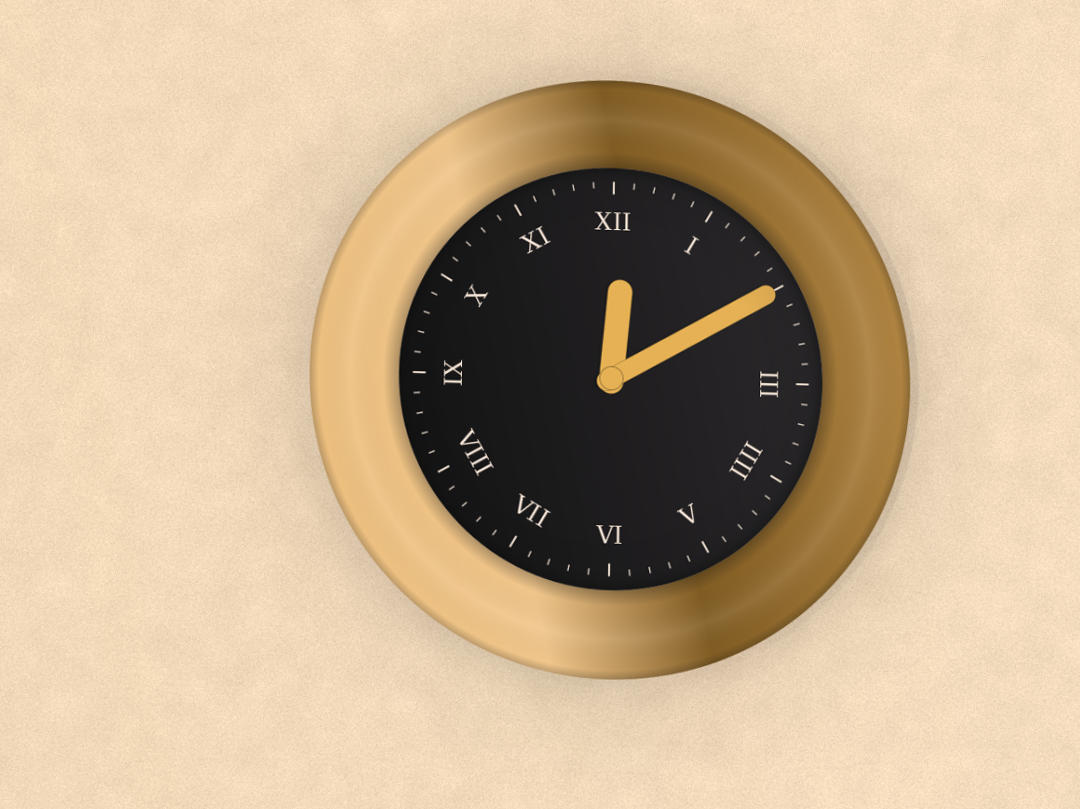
12:10
